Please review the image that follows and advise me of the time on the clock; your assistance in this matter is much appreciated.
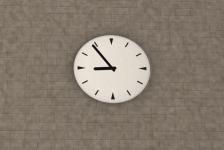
8:54
